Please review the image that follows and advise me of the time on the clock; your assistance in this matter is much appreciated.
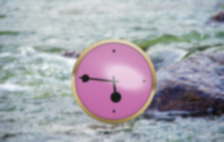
5:46
